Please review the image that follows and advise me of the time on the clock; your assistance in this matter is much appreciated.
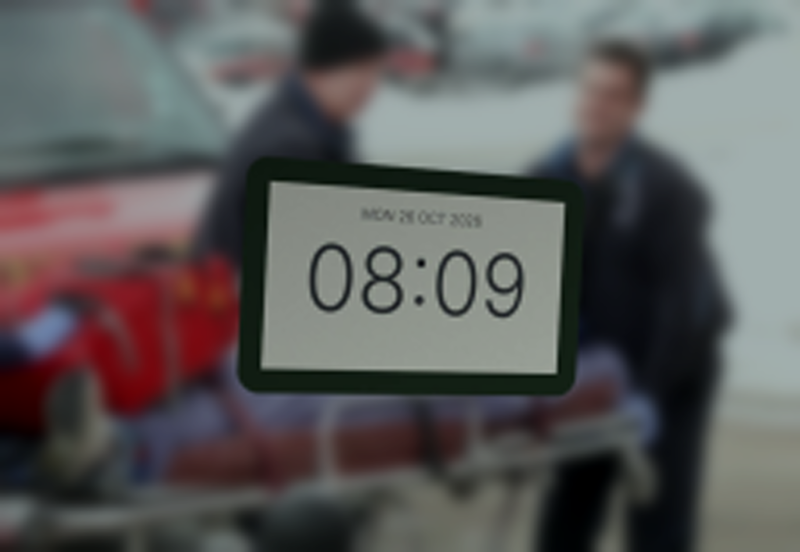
8:09
